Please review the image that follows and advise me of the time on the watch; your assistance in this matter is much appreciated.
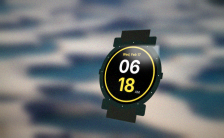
6:18
